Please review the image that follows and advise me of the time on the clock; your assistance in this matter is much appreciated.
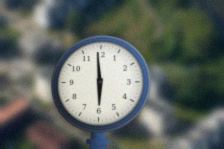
5:59
